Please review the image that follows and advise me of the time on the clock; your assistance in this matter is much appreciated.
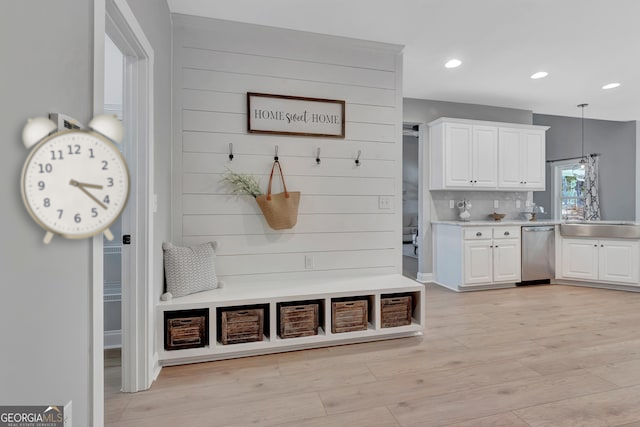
3:22
